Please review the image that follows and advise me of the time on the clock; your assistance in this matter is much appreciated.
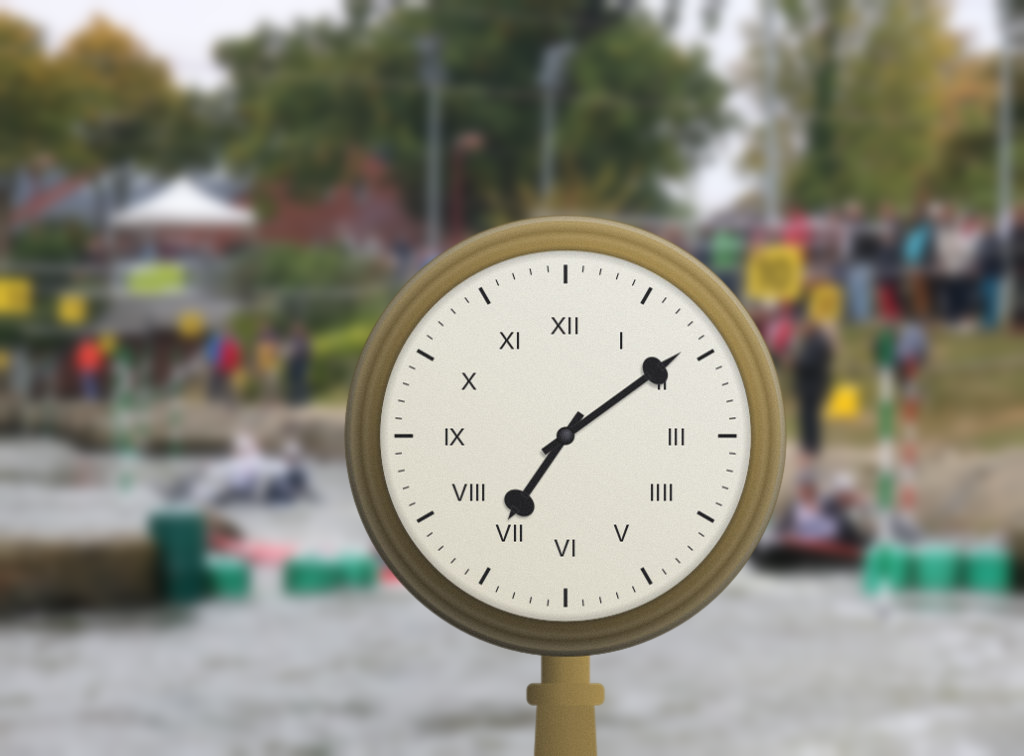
7:09
